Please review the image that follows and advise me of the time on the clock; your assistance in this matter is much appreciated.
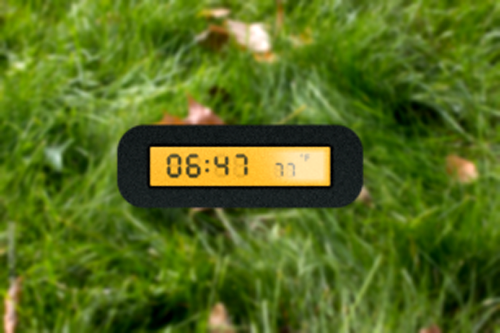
6:47
